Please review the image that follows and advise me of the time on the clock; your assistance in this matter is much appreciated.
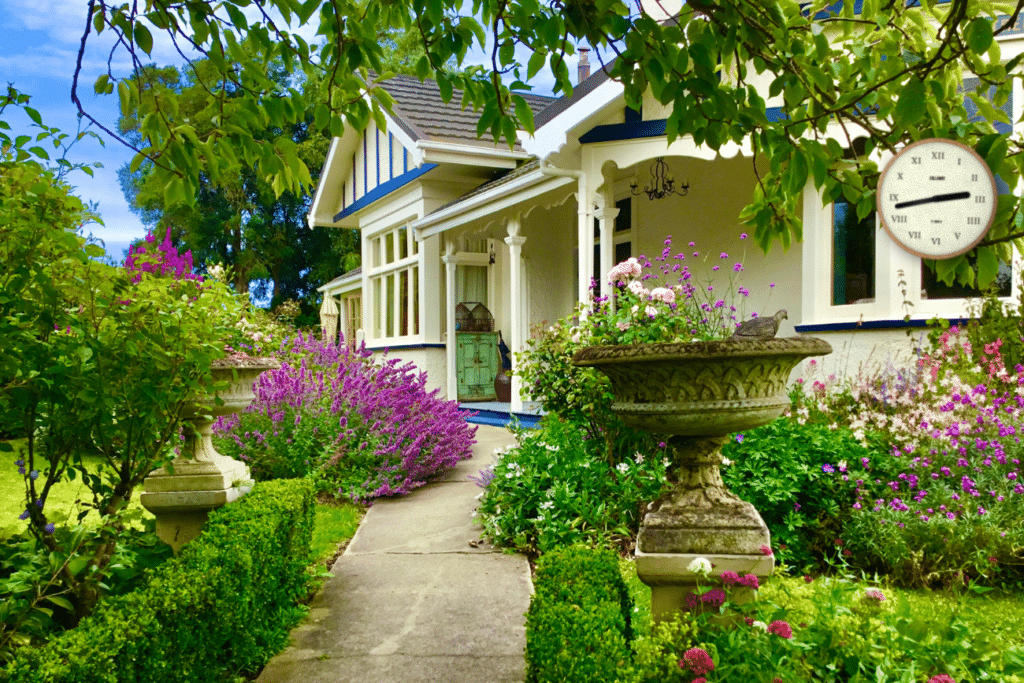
2:43
